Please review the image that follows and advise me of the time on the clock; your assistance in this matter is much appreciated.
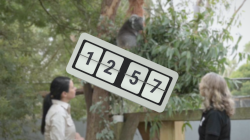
12:57
